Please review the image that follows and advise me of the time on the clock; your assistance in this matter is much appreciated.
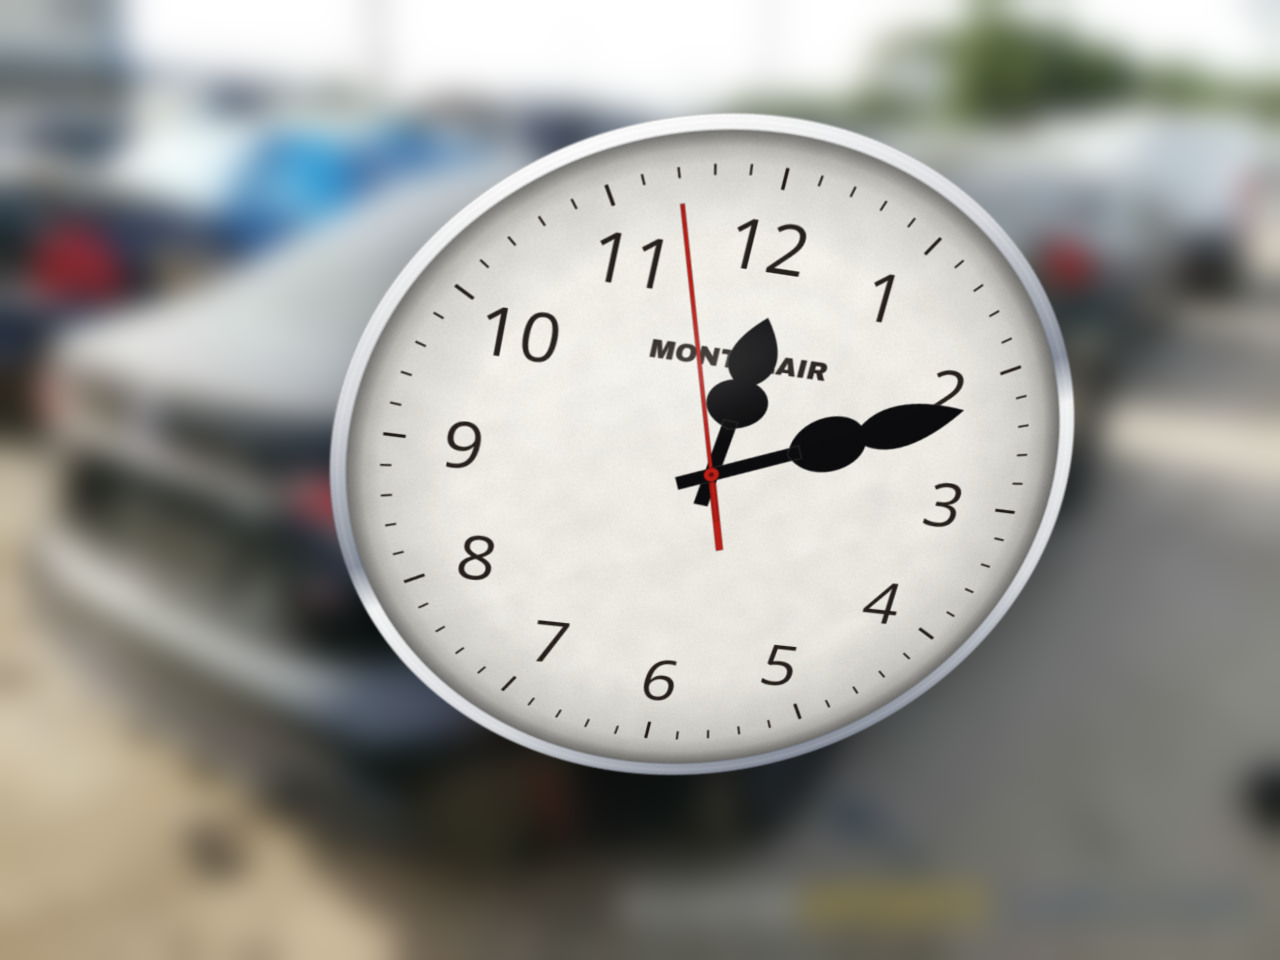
12:10:57
